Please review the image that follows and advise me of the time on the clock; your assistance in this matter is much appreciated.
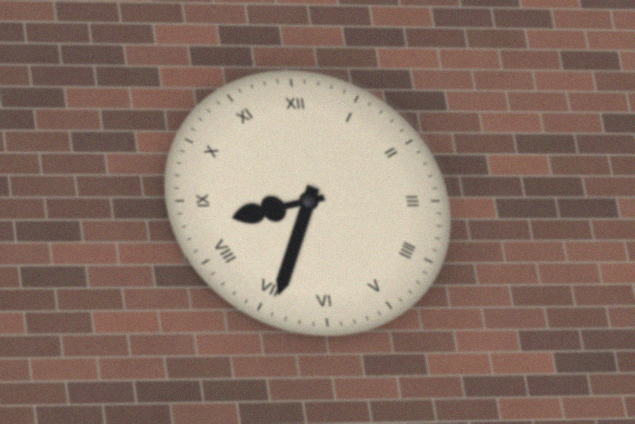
8:34
